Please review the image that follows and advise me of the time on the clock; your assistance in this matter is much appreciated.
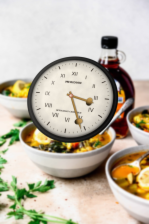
3:26
